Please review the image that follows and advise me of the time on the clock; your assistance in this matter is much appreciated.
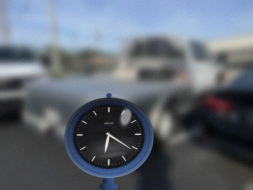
6:21
